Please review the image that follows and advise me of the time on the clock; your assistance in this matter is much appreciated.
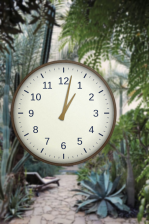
1:02
